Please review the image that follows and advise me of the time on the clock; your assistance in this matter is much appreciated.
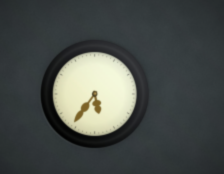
5:36
